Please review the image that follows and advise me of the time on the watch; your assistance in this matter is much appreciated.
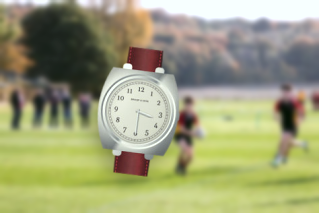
3:30
